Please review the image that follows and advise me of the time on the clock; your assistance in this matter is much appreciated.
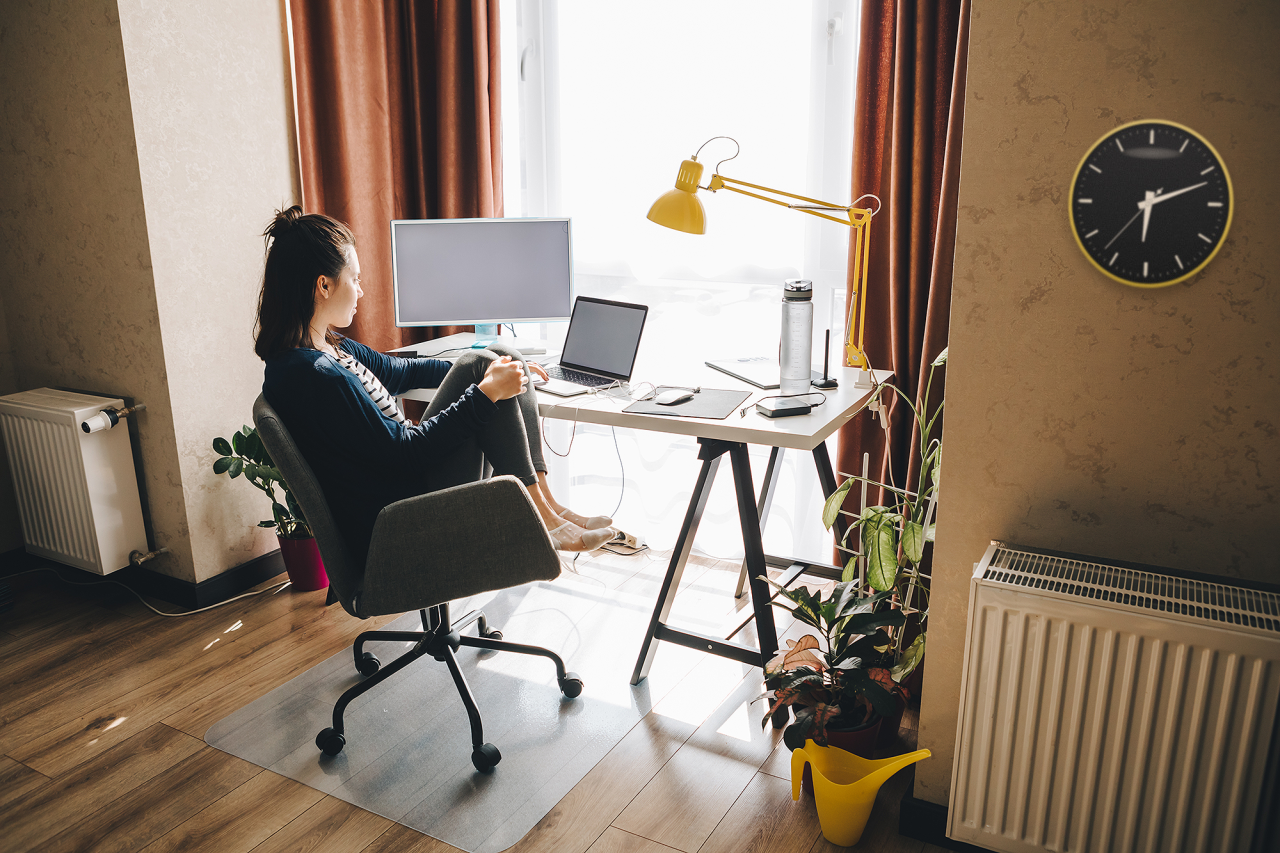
6:11:37
